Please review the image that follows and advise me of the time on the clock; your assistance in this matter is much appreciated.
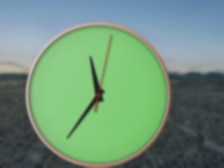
11:36:02
